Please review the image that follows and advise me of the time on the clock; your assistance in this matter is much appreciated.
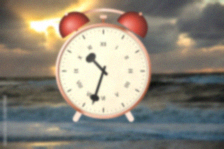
10:33
